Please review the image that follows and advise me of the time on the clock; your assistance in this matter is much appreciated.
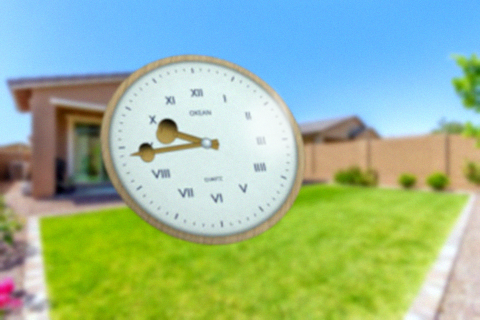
9:44
